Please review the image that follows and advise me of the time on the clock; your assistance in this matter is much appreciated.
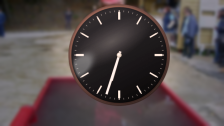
6:33
